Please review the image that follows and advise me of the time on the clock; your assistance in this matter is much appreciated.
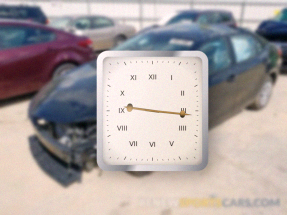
9:16
